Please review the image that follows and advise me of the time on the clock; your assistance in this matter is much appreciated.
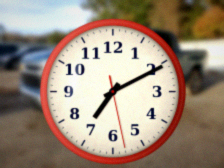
7:10:28
